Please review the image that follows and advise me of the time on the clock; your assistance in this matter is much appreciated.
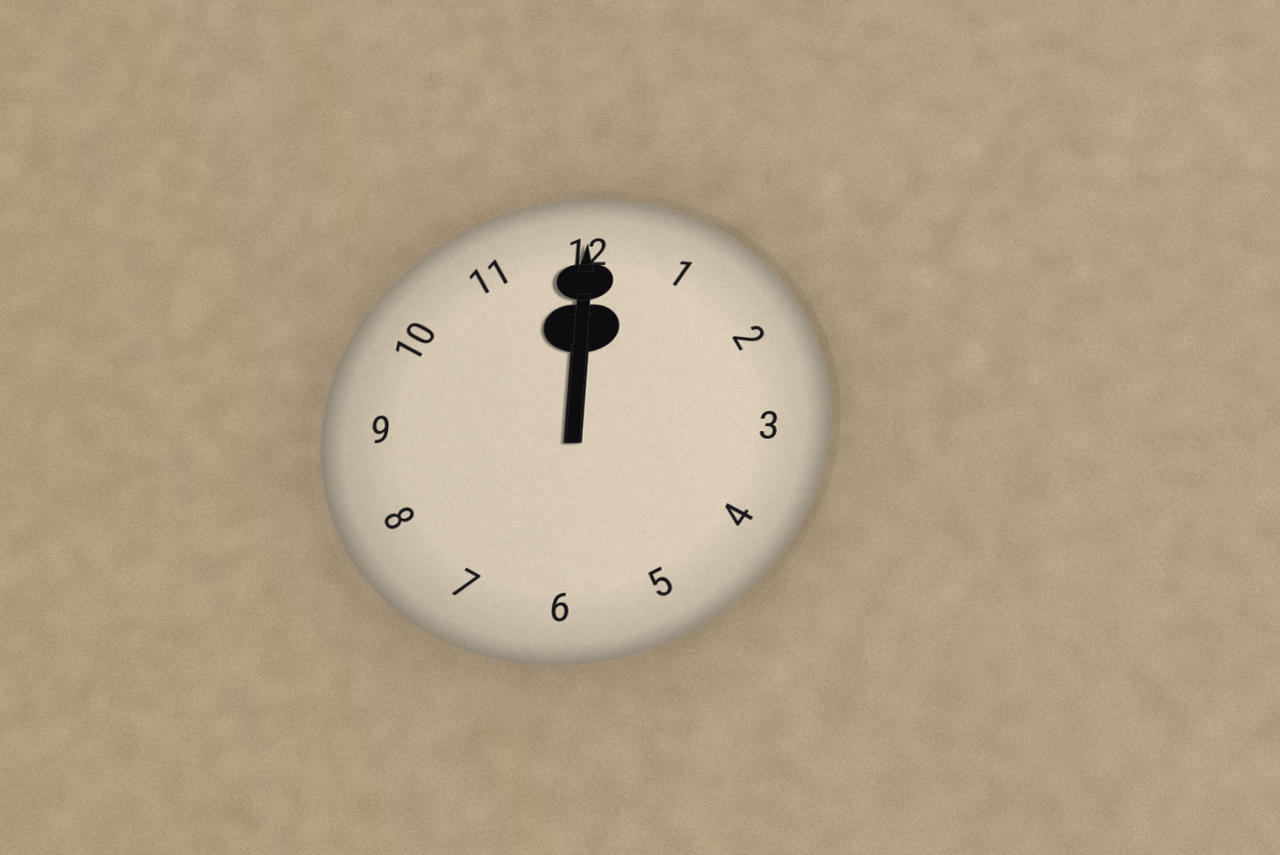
12:00
